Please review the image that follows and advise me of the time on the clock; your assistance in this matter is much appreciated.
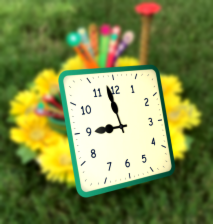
8:58
